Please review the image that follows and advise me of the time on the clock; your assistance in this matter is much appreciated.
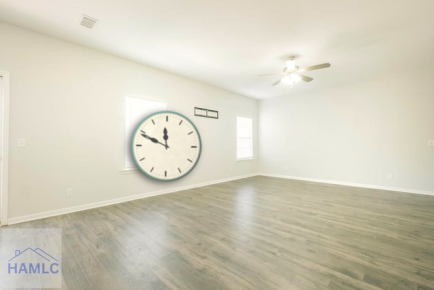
11:49
